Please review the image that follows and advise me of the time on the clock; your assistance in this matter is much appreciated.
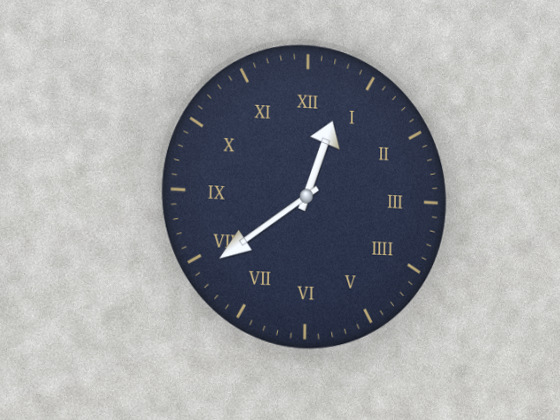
12:39
